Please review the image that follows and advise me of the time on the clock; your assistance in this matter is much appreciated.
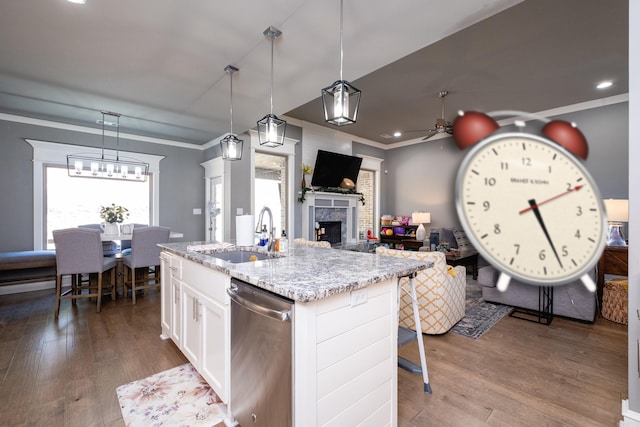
5:27:11
